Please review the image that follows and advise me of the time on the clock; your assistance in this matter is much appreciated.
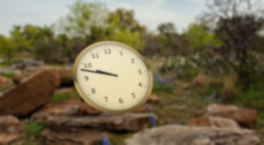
9:48
